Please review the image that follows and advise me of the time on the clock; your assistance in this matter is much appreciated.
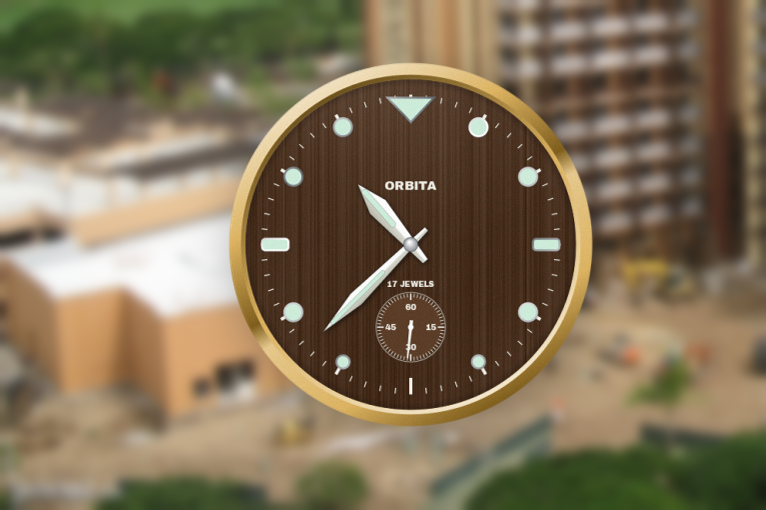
10:37:31
